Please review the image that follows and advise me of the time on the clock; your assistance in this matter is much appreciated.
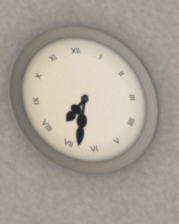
7:33
